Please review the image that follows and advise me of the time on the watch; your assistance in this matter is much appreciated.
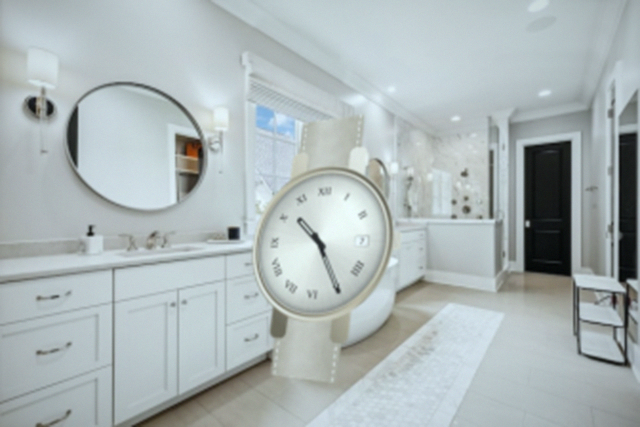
10:25
